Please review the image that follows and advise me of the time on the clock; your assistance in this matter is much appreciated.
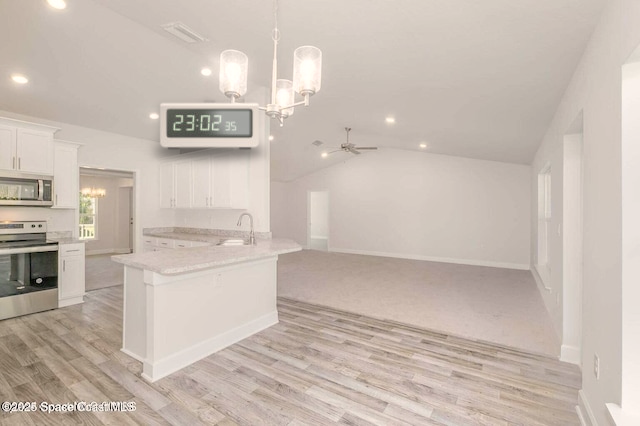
23:02
